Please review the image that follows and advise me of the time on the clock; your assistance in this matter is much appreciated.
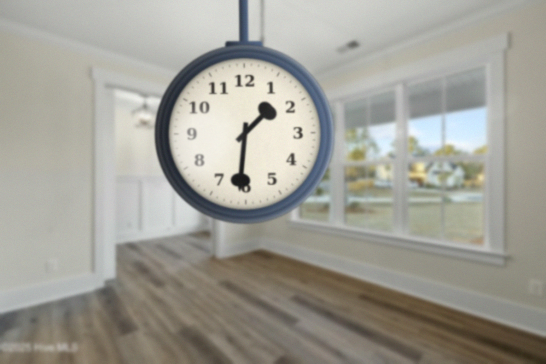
1:31
